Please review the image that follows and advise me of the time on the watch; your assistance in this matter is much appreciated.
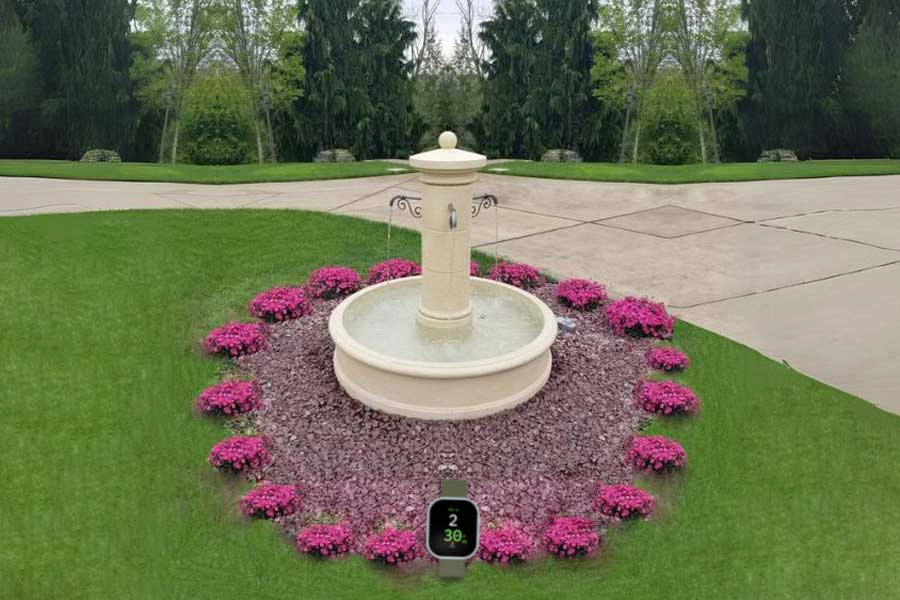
2:30
